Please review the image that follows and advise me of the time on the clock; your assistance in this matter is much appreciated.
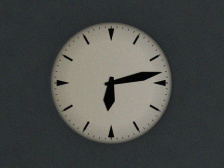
6:13
